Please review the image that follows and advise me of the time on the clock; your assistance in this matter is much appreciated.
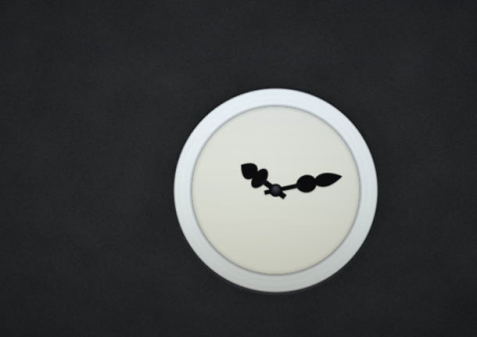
10:13
